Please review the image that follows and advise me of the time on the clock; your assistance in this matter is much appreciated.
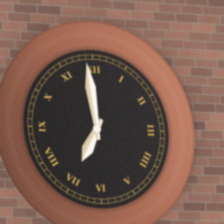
6:59
